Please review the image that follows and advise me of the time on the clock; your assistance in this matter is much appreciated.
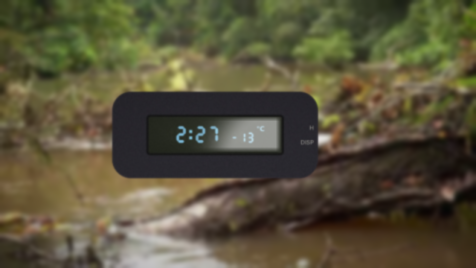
2:27
